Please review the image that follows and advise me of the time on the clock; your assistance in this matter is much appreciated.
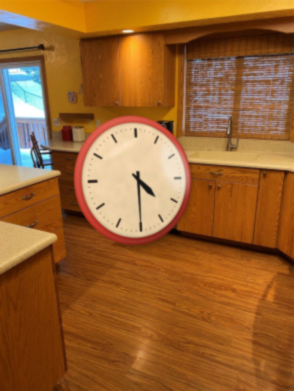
4:30
